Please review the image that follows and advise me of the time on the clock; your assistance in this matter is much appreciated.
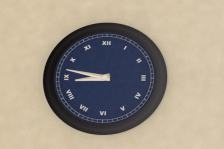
8:47
